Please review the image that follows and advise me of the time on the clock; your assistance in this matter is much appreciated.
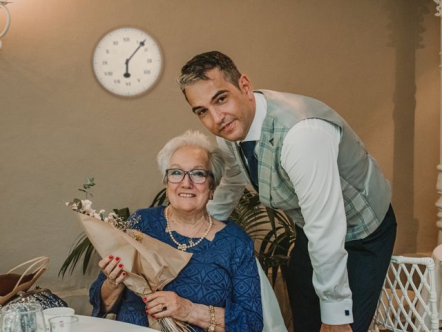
6:07
